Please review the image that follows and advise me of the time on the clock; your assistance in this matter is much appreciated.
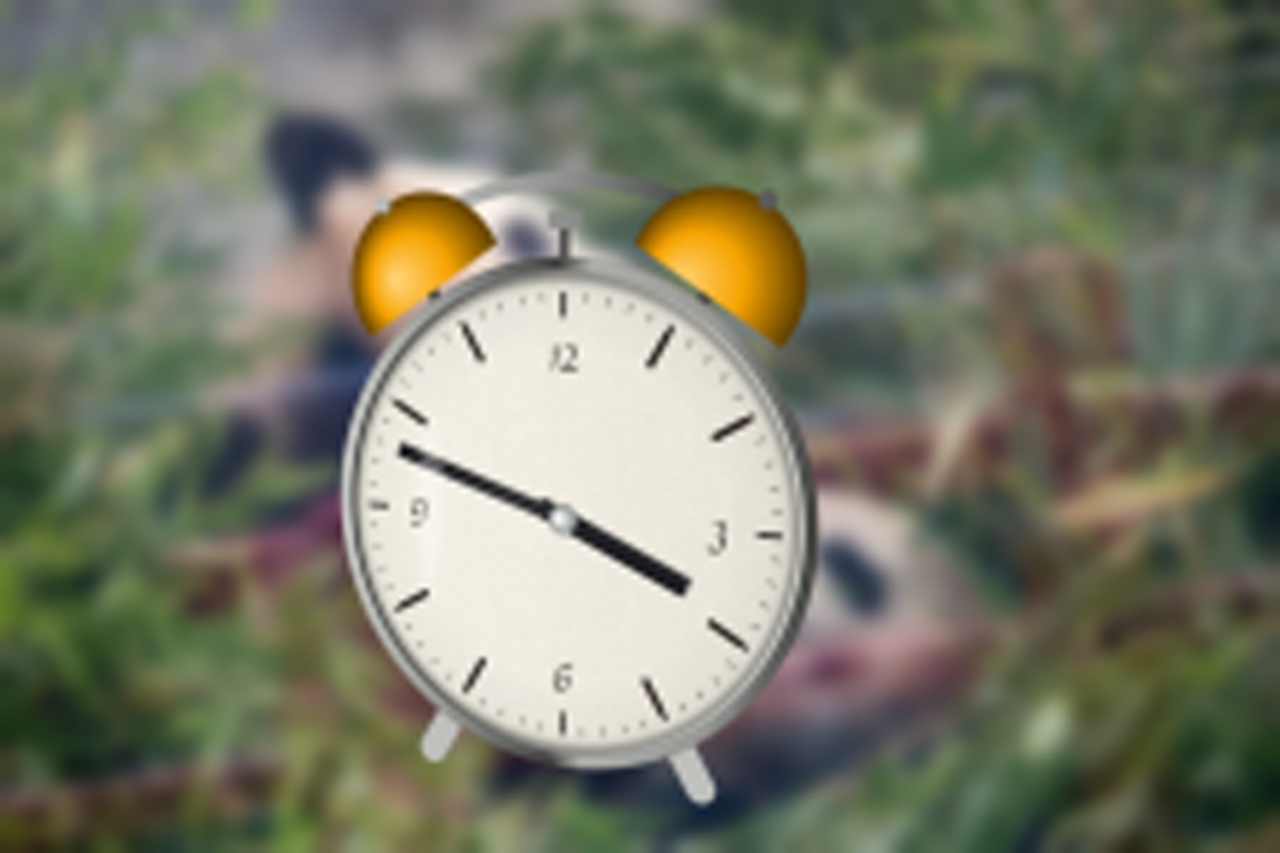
3:48
